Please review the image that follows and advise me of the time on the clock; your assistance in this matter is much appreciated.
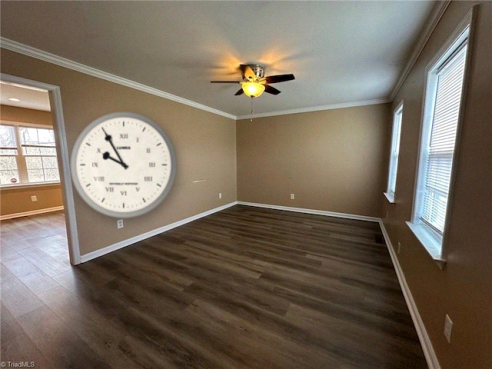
9:55
